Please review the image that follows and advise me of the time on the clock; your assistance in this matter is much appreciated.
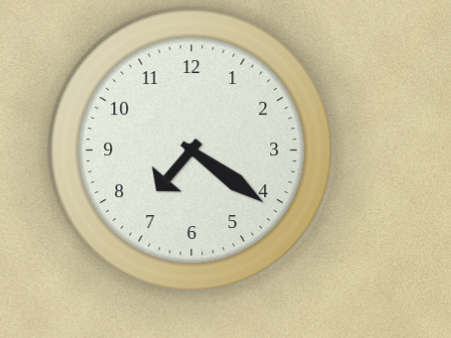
7:21
